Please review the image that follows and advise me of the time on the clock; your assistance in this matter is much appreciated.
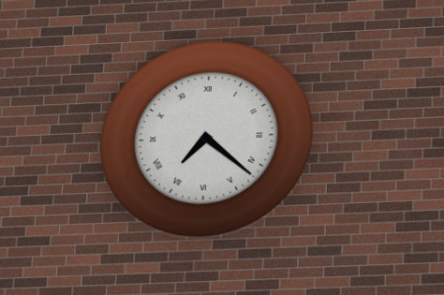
7:22
